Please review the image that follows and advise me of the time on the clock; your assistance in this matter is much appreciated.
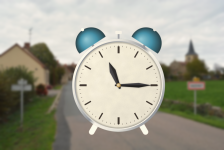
11:15
